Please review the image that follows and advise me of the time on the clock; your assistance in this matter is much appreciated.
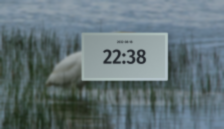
22:38
